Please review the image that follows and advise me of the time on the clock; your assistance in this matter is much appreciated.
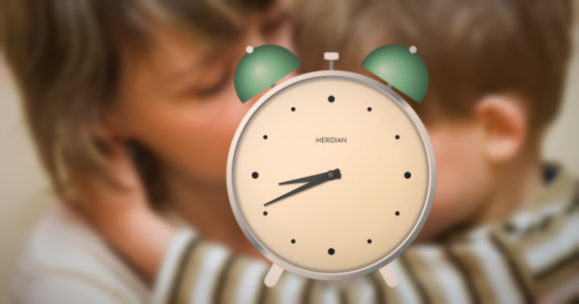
8:41
